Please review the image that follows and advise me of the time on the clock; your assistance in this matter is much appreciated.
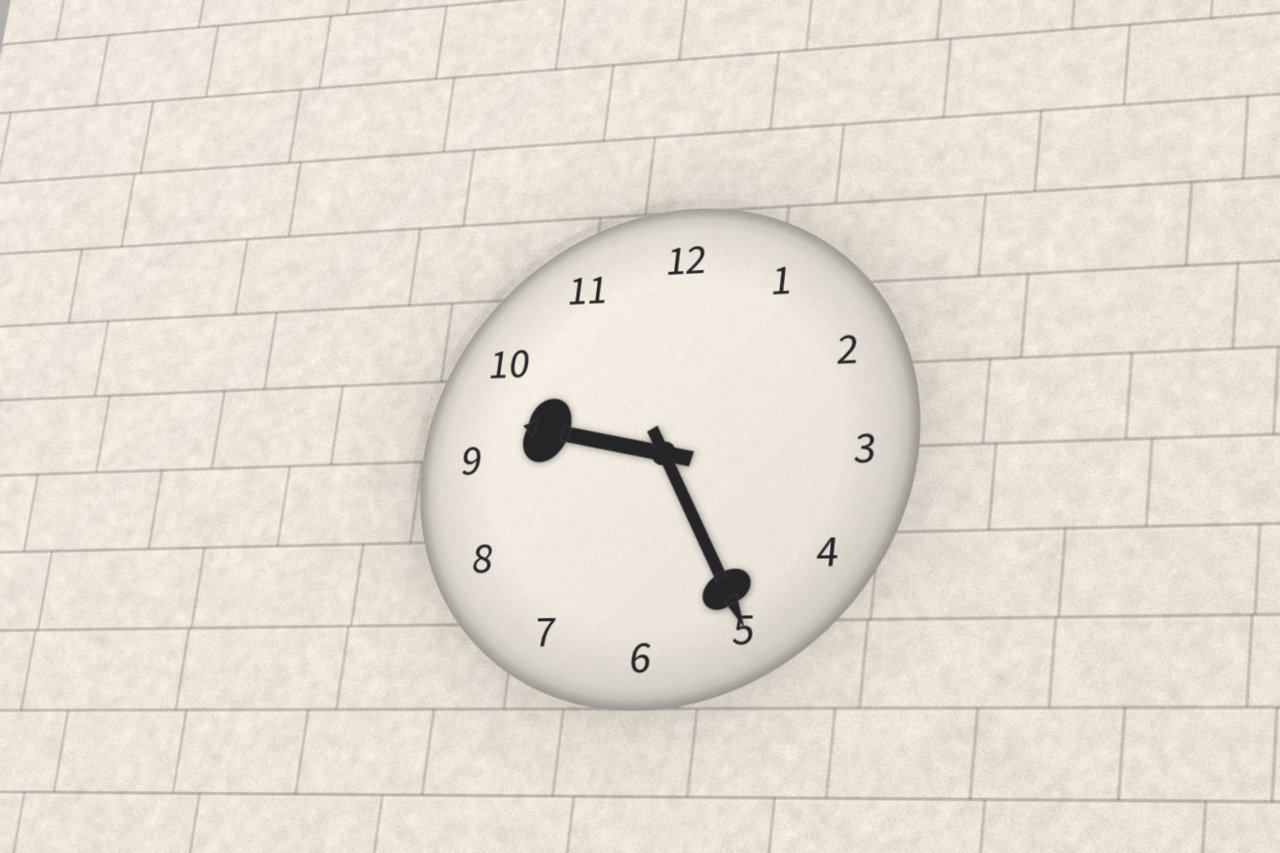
9:25
